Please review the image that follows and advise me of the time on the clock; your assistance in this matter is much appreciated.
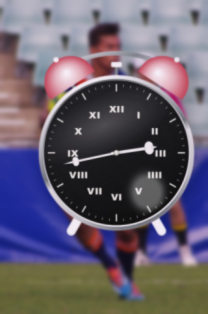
2:43
